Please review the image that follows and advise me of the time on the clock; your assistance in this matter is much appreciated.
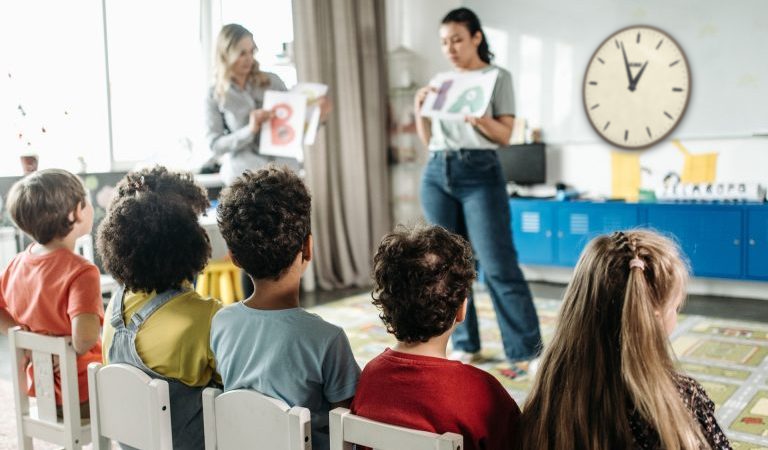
12:56
